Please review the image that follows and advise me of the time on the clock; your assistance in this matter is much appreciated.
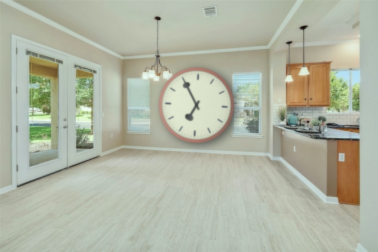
6:55
